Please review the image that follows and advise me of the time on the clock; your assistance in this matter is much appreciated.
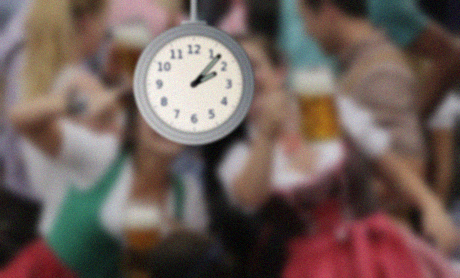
2:07
